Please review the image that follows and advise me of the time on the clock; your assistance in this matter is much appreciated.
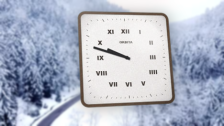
9:48
